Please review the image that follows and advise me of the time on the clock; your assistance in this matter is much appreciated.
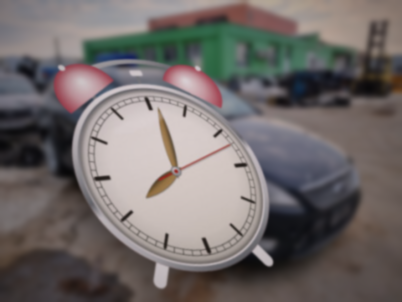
8:01:12
